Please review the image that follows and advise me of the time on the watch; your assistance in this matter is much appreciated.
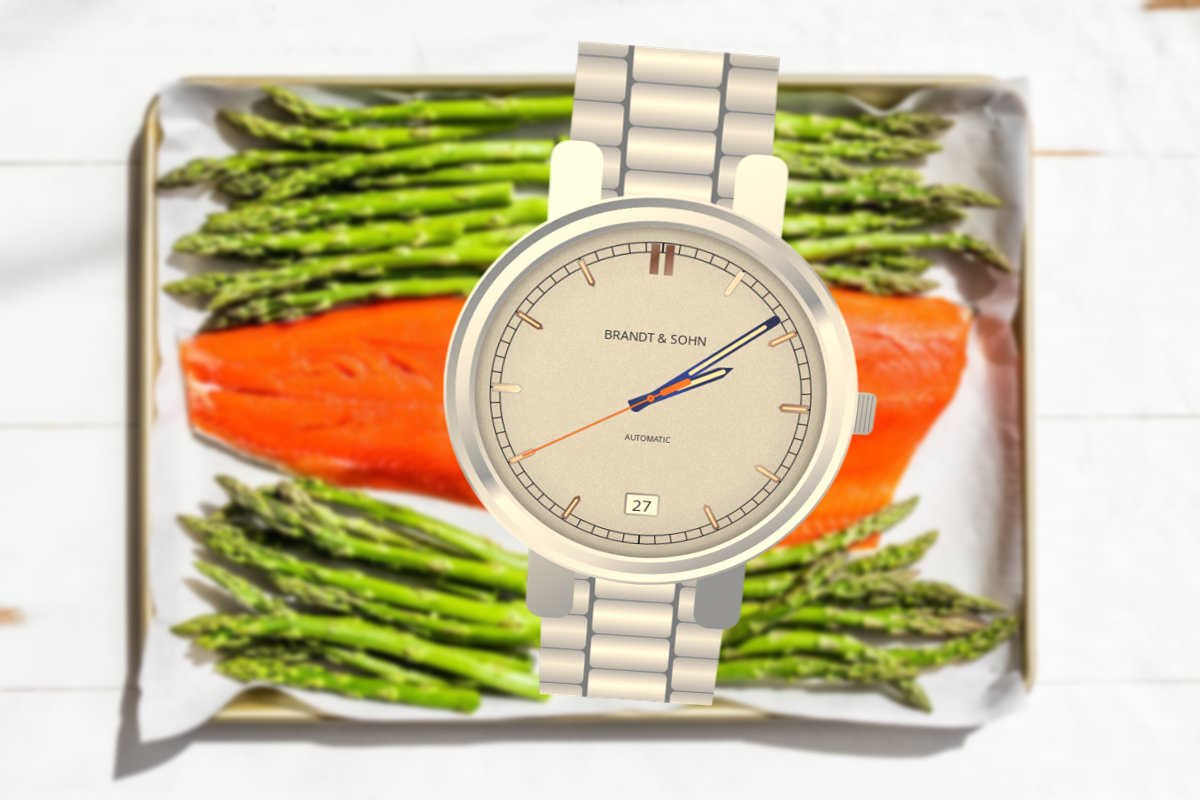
2:08:40
